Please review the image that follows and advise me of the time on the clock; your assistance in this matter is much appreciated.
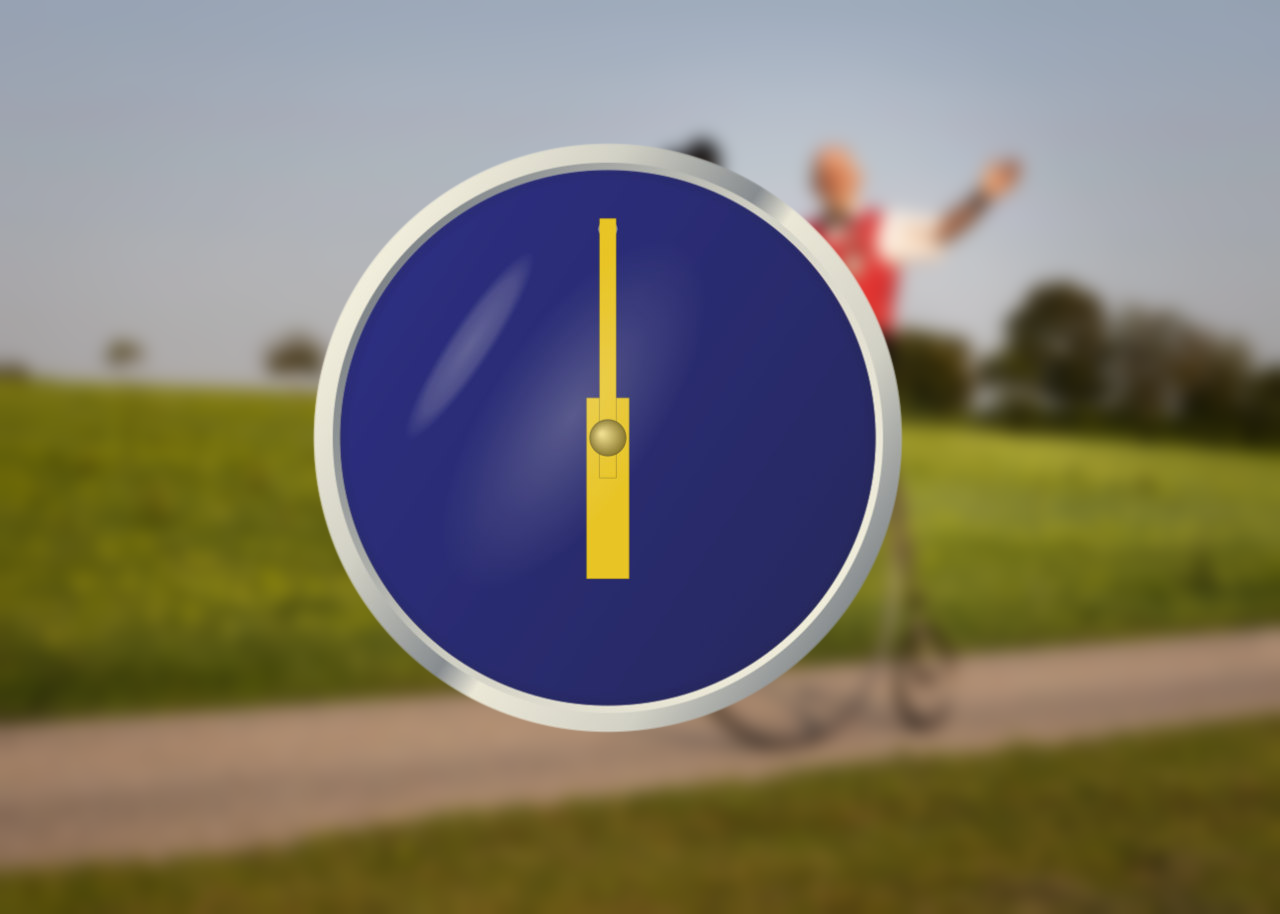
6:00
